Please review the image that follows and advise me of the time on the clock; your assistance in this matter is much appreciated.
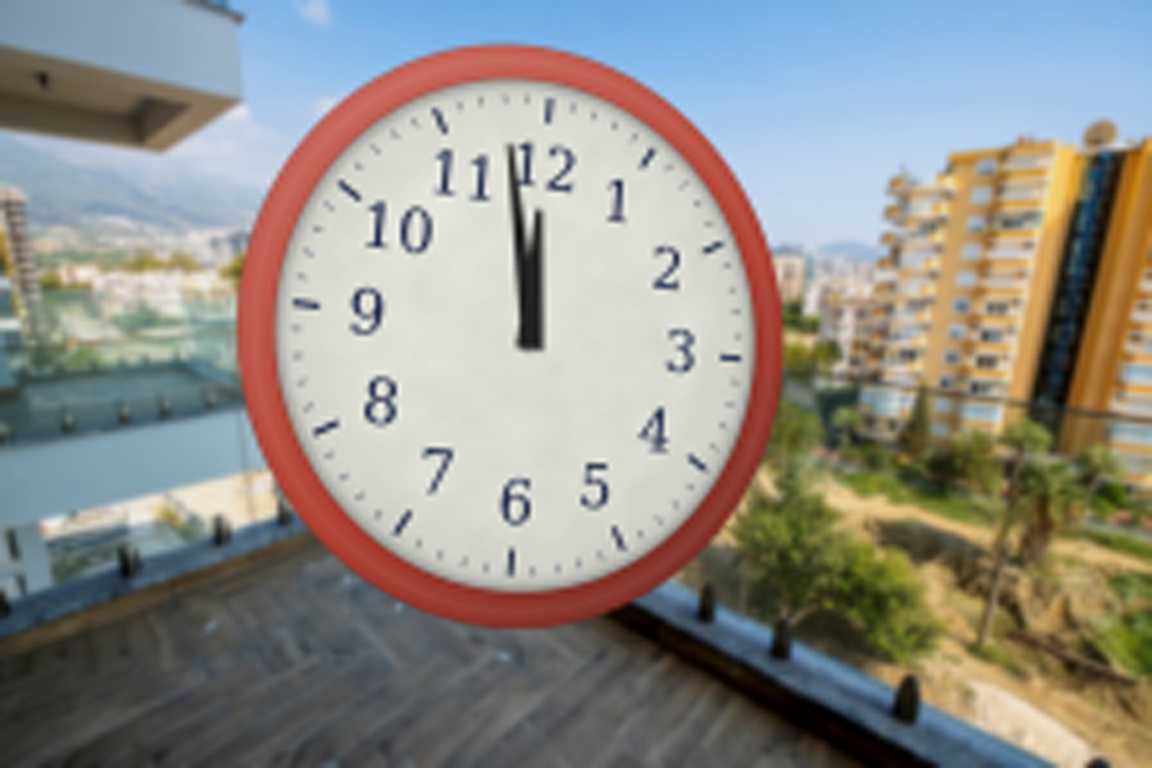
11:58
